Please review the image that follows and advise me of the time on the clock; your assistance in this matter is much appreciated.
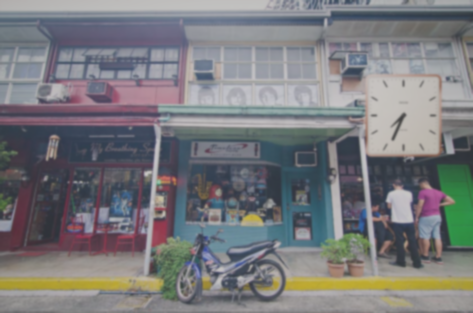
7:34
